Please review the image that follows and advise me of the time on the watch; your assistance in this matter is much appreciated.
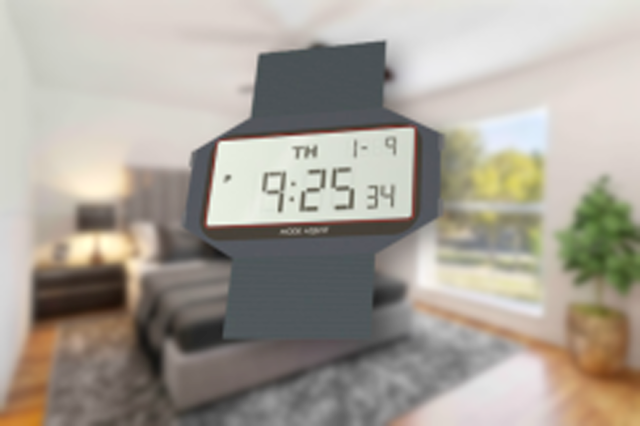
9:25:34
